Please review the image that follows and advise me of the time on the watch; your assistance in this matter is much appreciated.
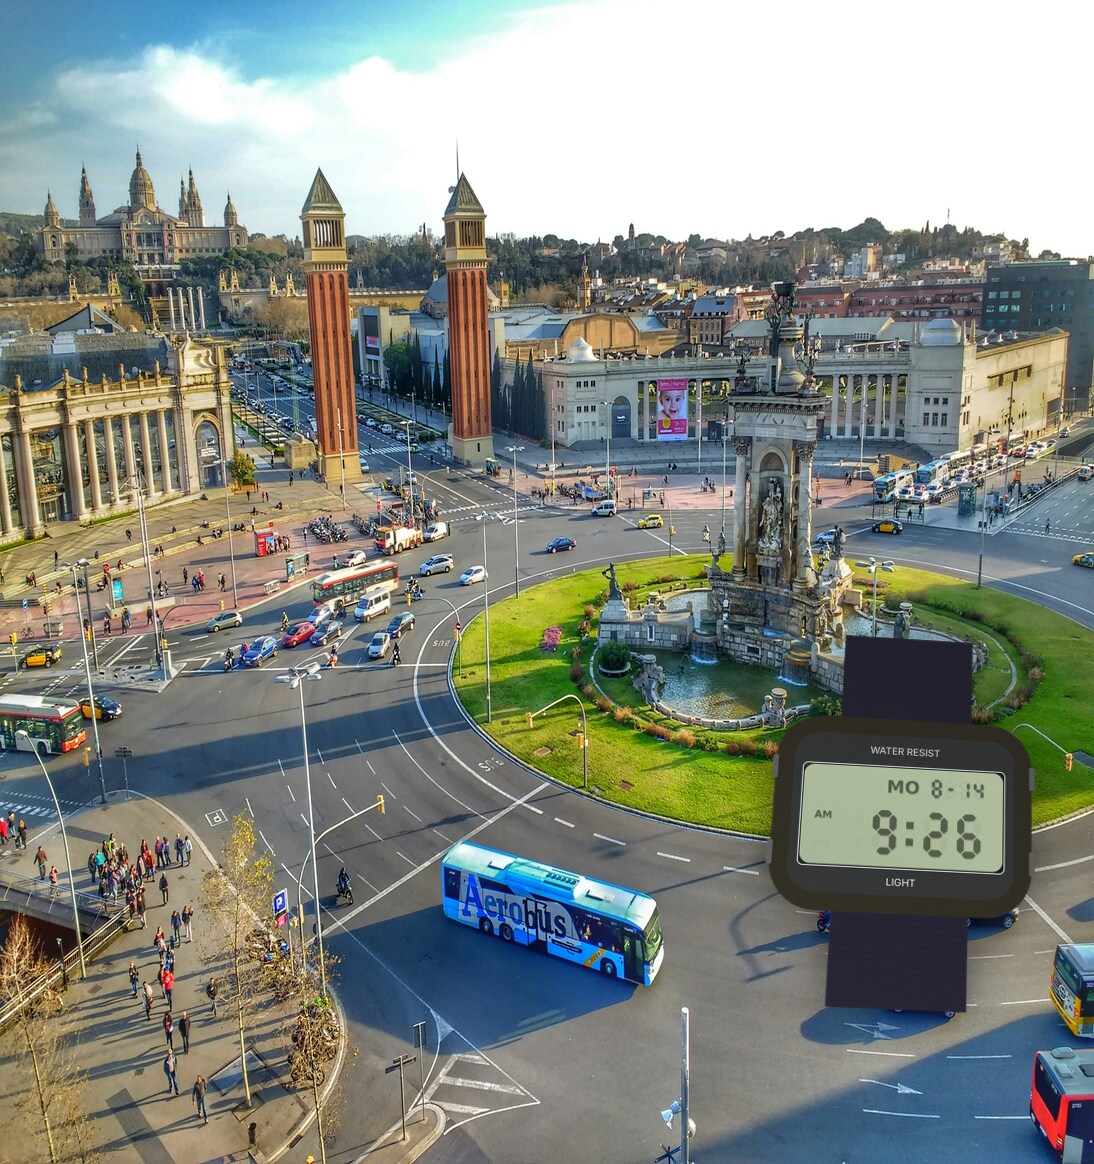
9:26
